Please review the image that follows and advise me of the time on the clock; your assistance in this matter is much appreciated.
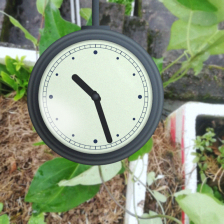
10:27
